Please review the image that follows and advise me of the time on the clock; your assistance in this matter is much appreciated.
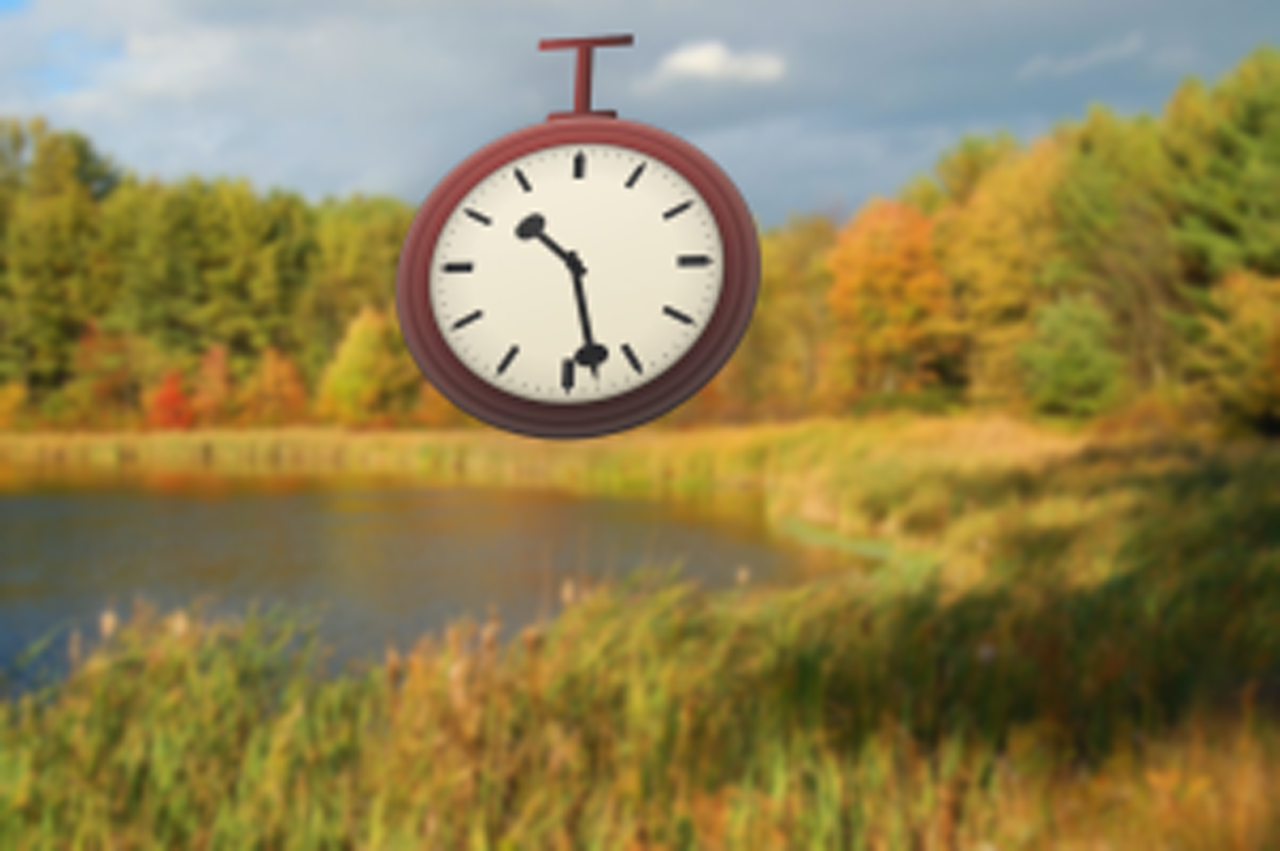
10:28
